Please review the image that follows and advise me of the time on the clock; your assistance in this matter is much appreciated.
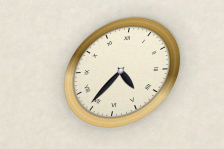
4:36
